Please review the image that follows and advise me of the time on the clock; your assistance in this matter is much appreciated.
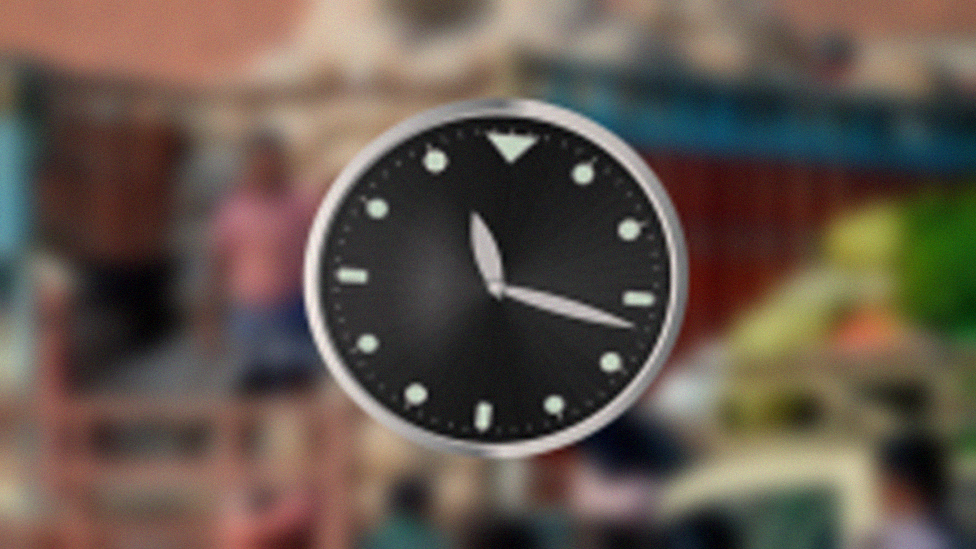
11:17
